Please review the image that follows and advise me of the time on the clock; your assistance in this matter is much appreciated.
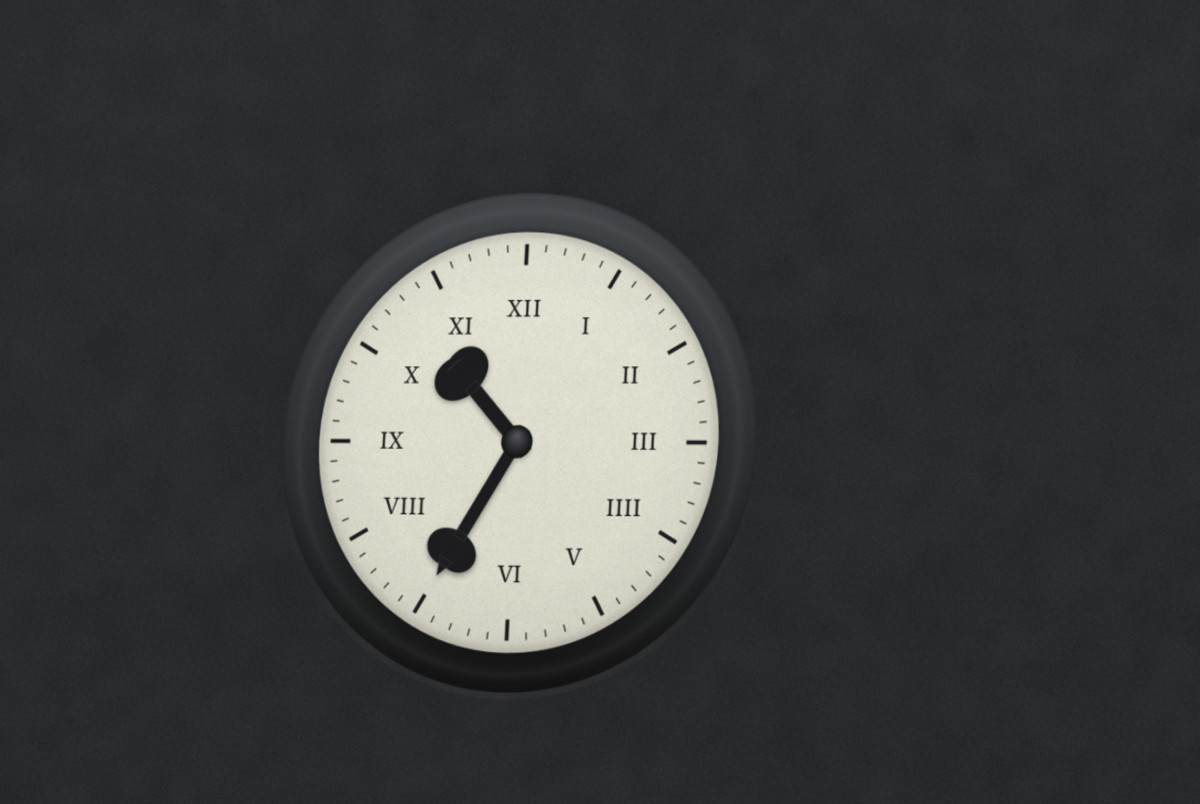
10:35
